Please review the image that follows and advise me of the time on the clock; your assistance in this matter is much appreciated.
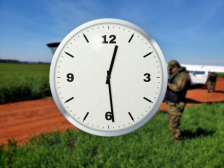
12:29
